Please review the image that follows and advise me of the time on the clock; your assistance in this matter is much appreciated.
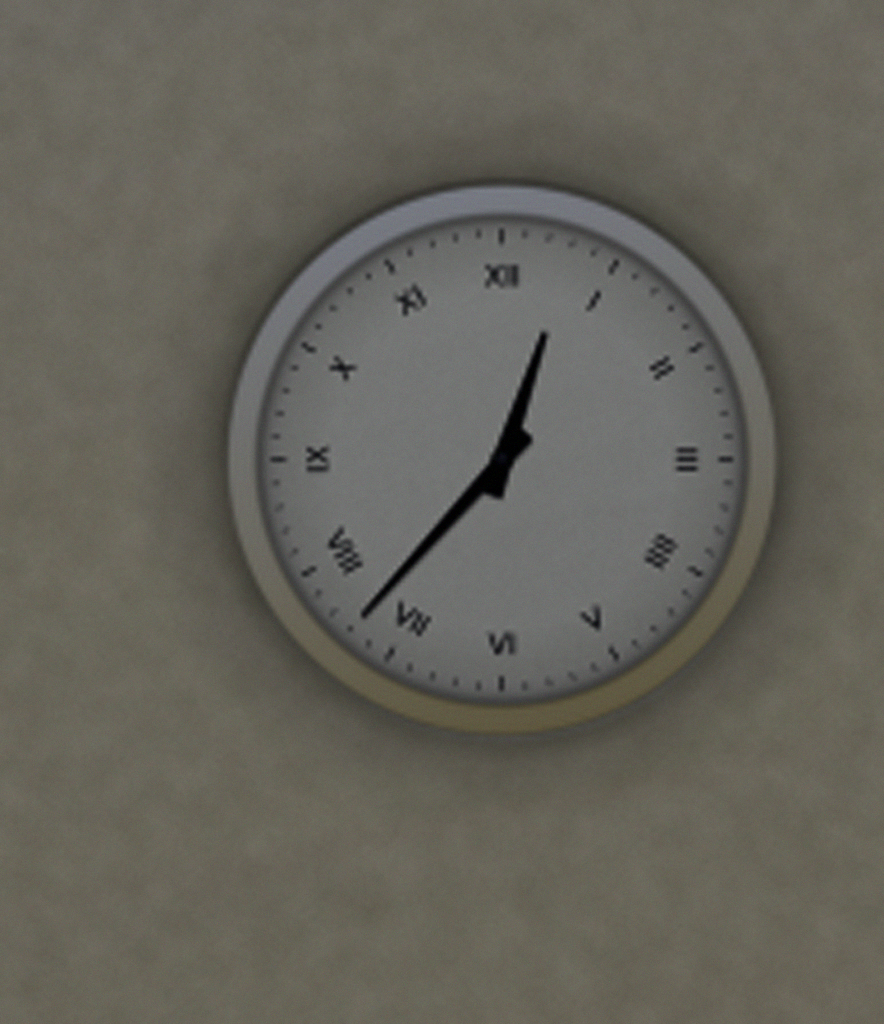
12:37
